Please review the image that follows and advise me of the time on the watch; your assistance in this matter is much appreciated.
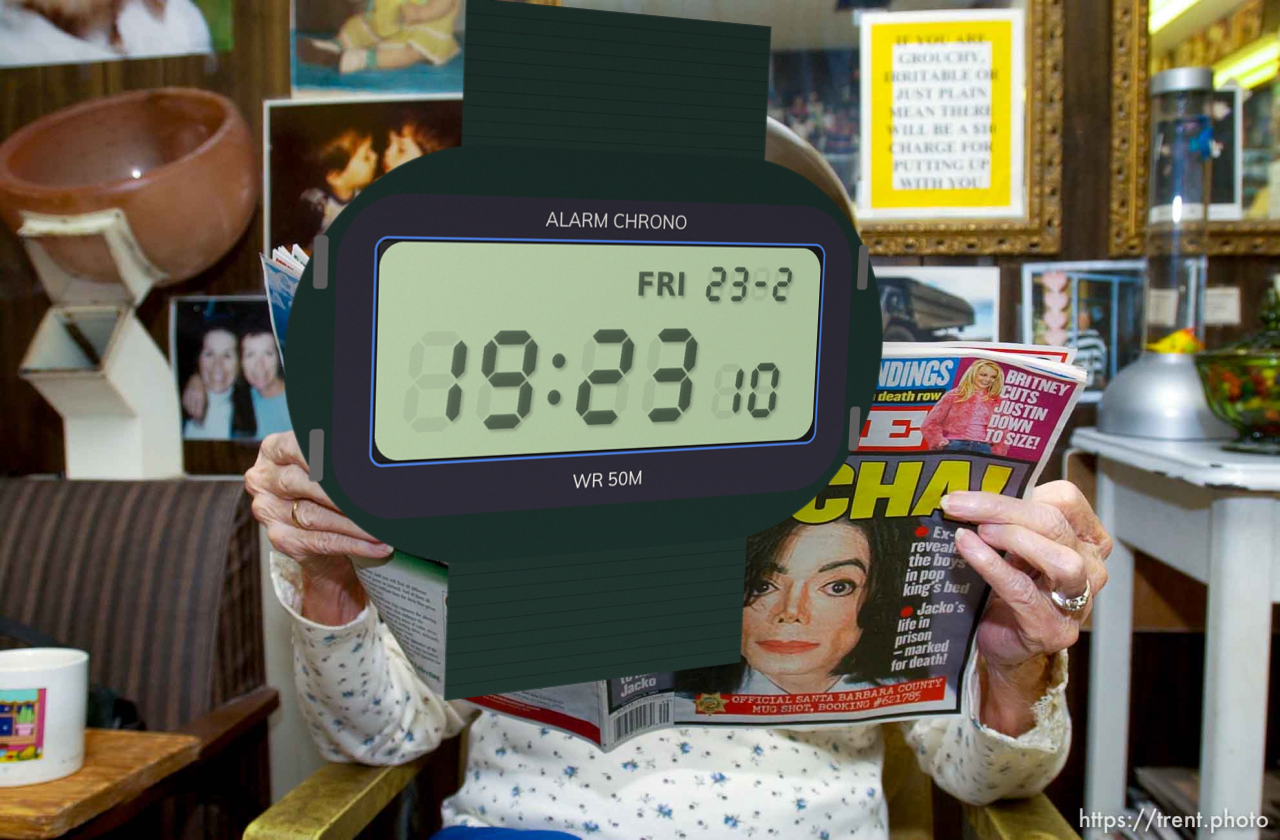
19:23:10
